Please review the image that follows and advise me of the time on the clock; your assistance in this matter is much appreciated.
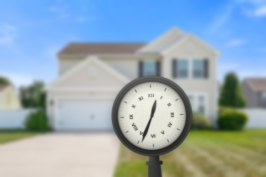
12:34
